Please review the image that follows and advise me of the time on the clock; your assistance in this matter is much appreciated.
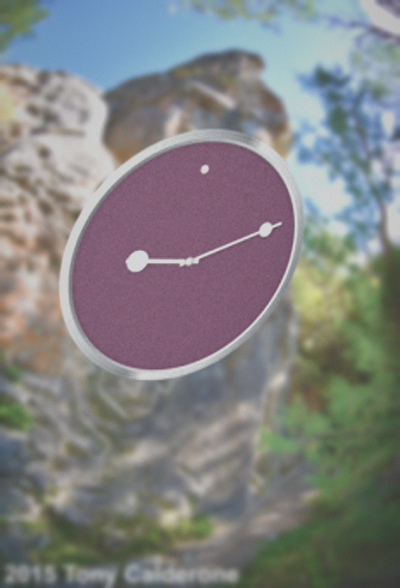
9:12
